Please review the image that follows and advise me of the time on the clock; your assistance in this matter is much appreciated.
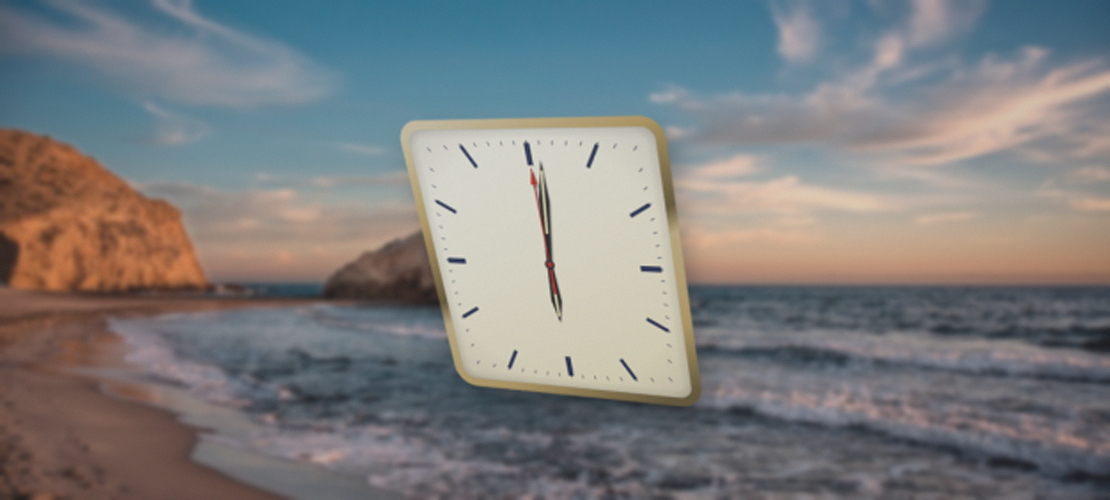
6:01:00
